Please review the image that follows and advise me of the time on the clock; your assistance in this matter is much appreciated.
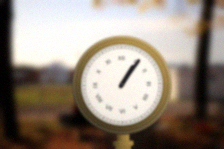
1:06
